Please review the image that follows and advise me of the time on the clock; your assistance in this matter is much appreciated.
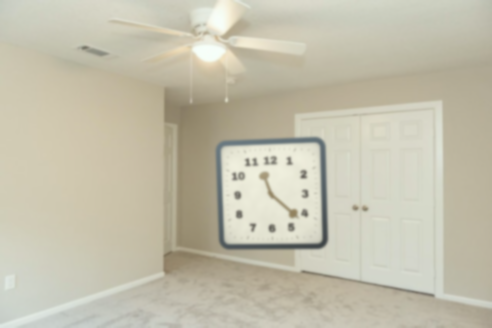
11:22
